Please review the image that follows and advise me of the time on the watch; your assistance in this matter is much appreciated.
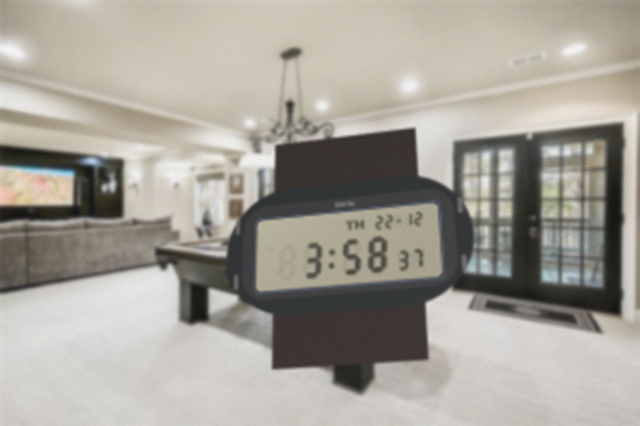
3:58:37
